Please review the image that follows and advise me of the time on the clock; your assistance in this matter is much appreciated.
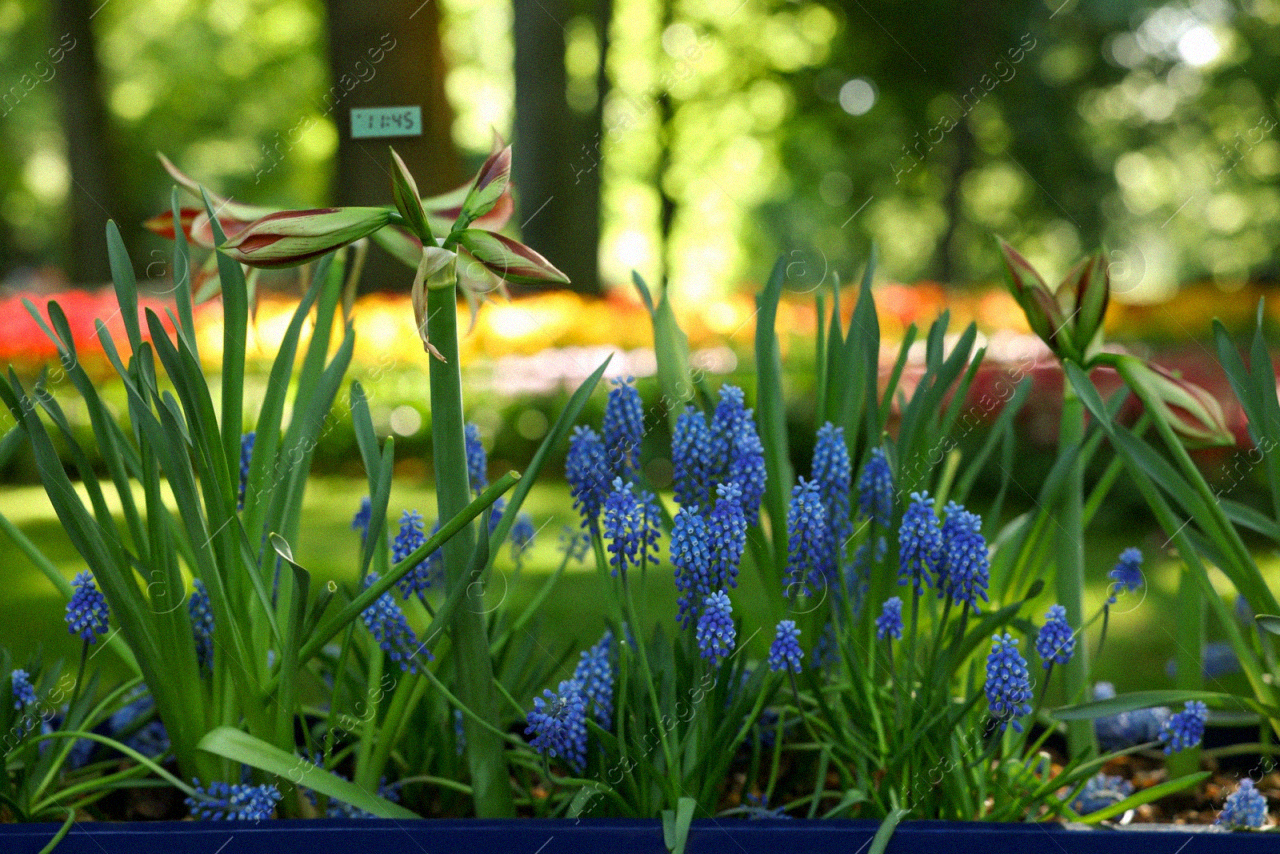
11:45
